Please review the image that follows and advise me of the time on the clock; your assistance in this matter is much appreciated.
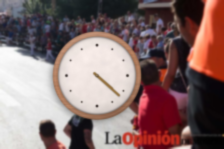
4:22
